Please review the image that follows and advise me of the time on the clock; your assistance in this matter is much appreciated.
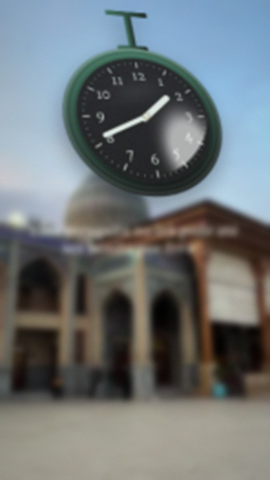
1:41
